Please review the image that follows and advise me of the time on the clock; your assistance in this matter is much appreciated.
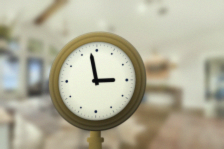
2:58
